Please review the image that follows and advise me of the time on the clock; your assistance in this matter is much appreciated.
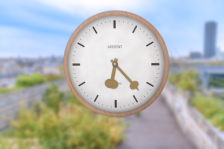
6:23
